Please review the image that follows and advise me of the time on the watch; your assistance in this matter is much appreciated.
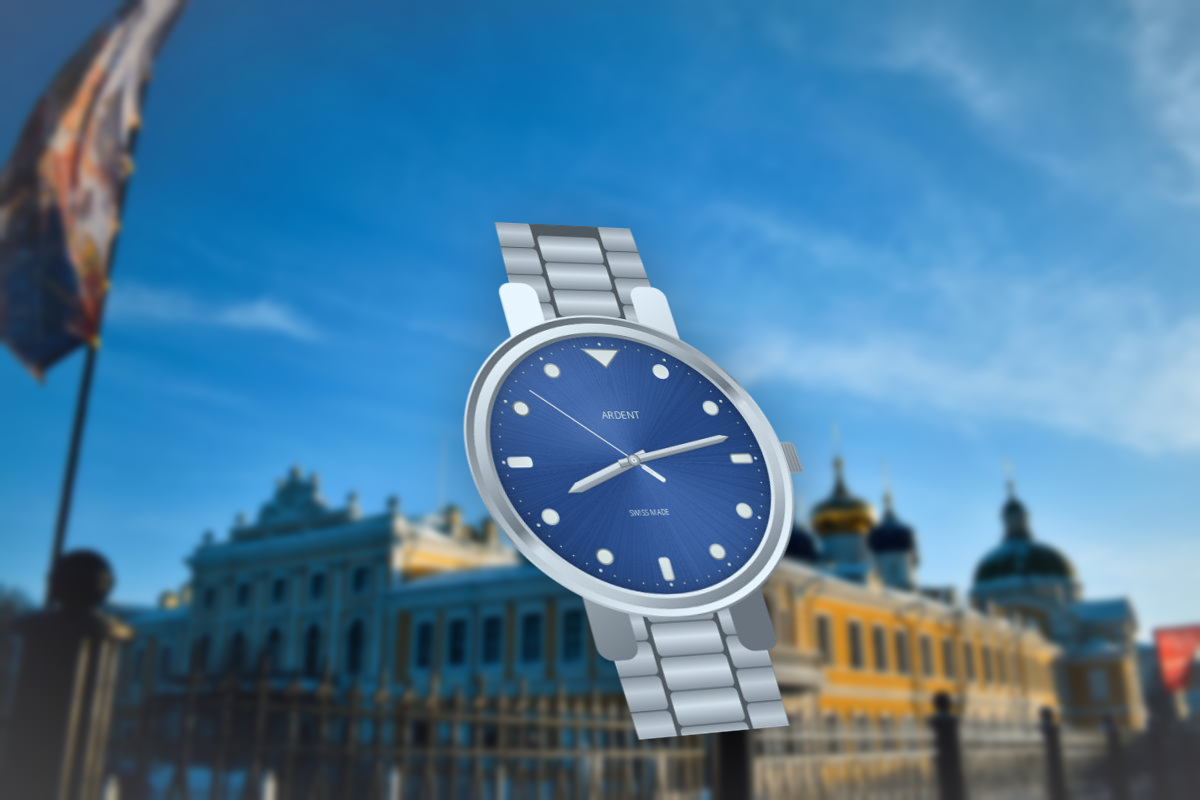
8:12:52
